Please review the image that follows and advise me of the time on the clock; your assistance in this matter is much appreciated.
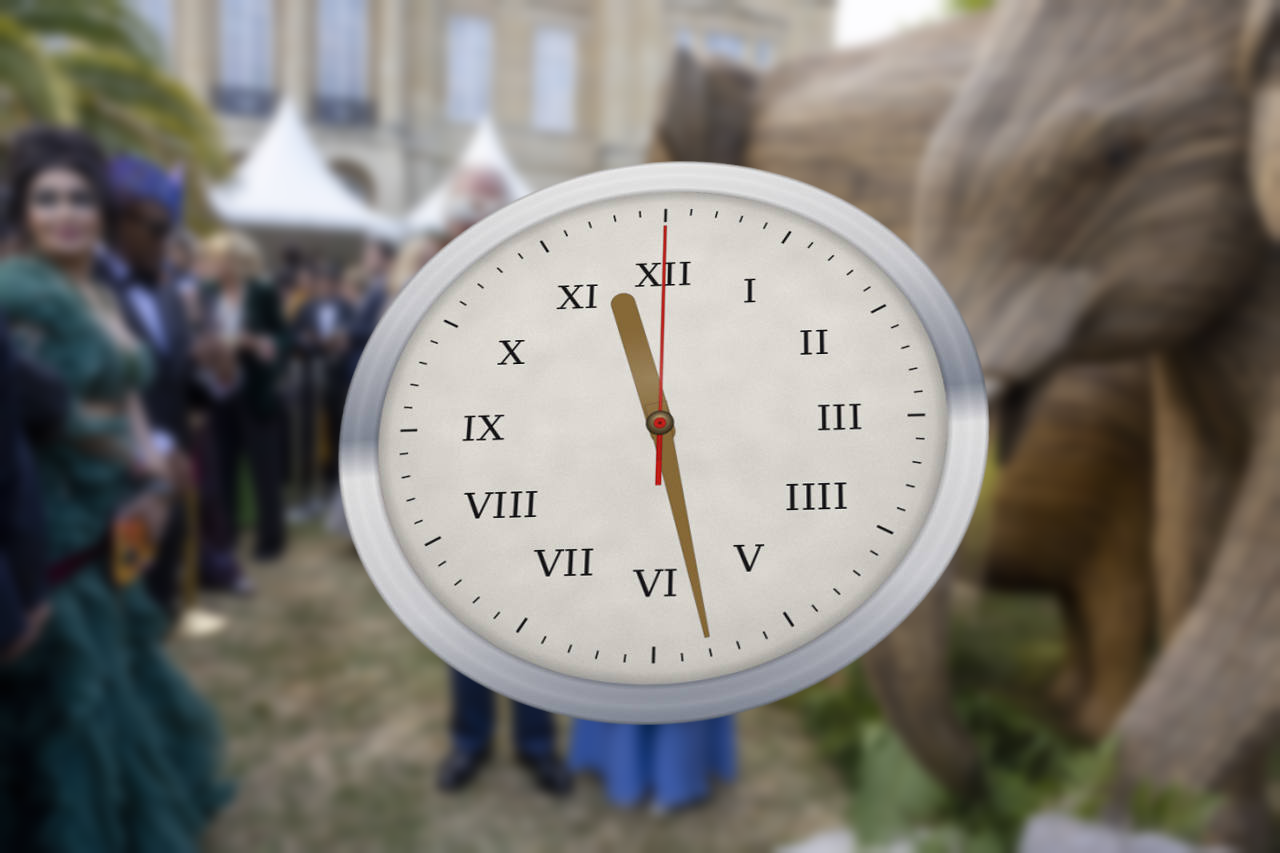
11:28:00
